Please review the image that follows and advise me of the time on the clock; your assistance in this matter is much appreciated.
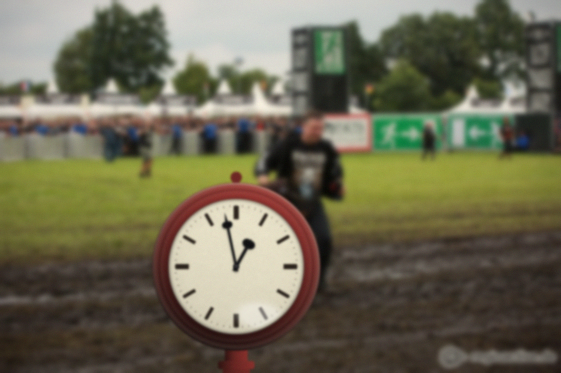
12:58
